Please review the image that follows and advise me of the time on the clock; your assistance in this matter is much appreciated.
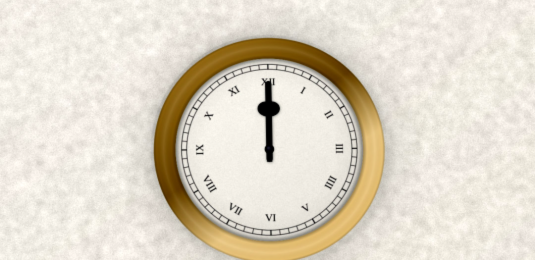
12:00
